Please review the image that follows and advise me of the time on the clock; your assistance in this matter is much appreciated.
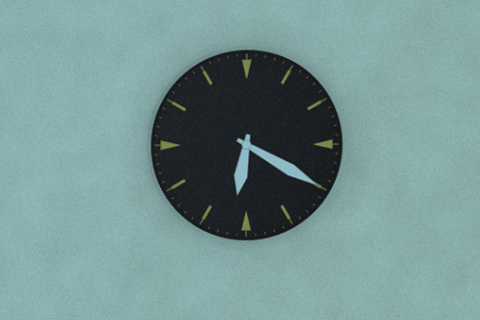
6:20
